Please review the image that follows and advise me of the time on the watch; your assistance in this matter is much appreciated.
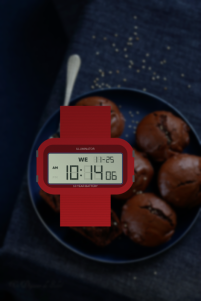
10:14:06
